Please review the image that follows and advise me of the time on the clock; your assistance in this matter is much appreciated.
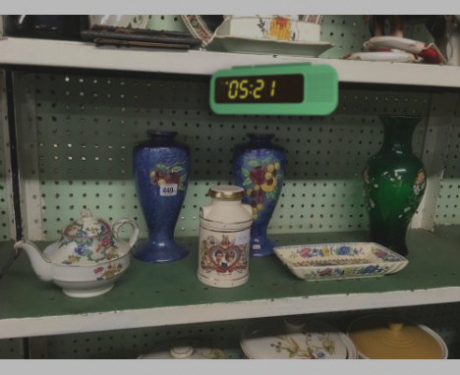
5:21
